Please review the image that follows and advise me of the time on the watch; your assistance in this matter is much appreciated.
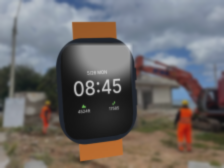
8:45
